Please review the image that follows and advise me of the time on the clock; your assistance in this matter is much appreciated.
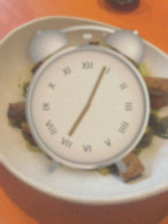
7:04
